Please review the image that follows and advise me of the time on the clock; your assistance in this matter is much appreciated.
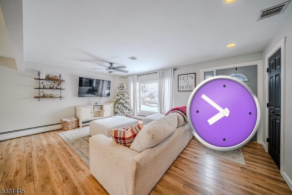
7:51
